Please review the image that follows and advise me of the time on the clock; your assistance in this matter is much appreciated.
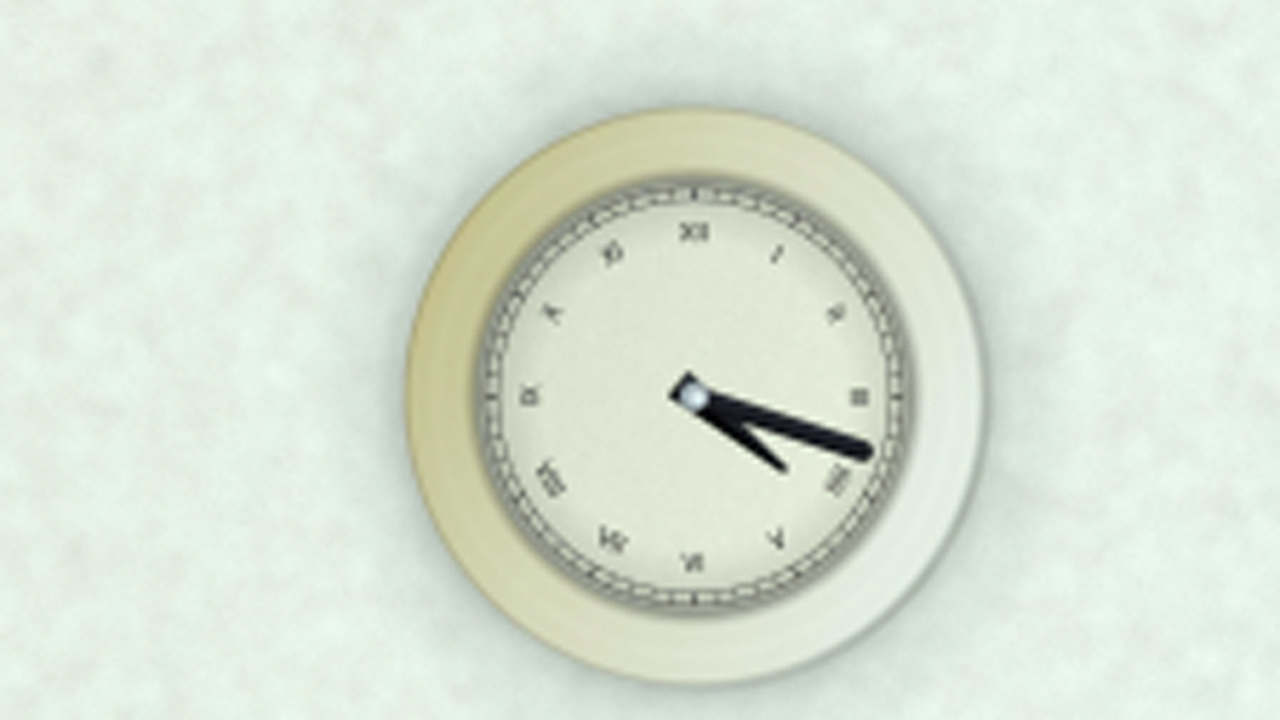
4:18
